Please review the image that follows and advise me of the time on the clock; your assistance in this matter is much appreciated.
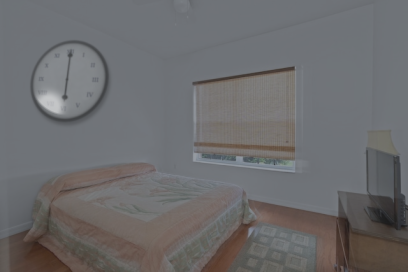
6:00
